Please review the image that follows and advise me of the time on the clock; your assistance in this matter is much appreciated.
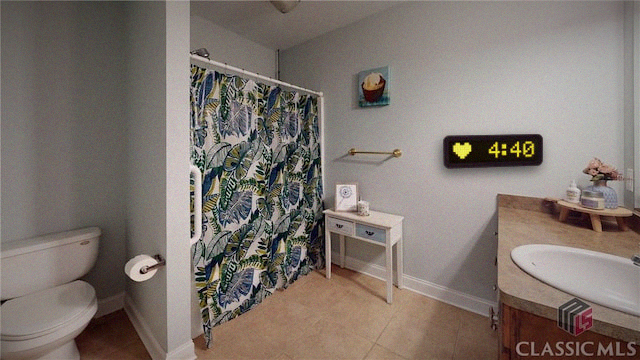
4:40
